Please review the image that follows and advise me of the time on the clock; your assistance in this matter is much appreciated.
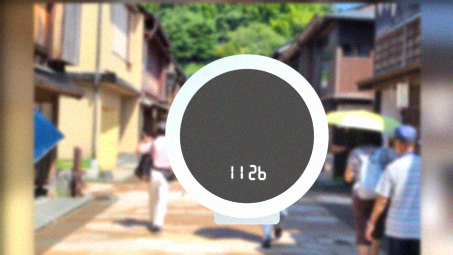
11:26
